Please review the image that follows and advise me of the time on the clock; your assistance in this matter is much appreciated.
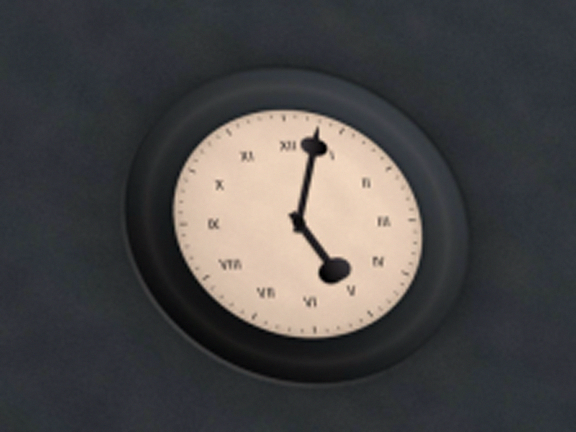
5:03
